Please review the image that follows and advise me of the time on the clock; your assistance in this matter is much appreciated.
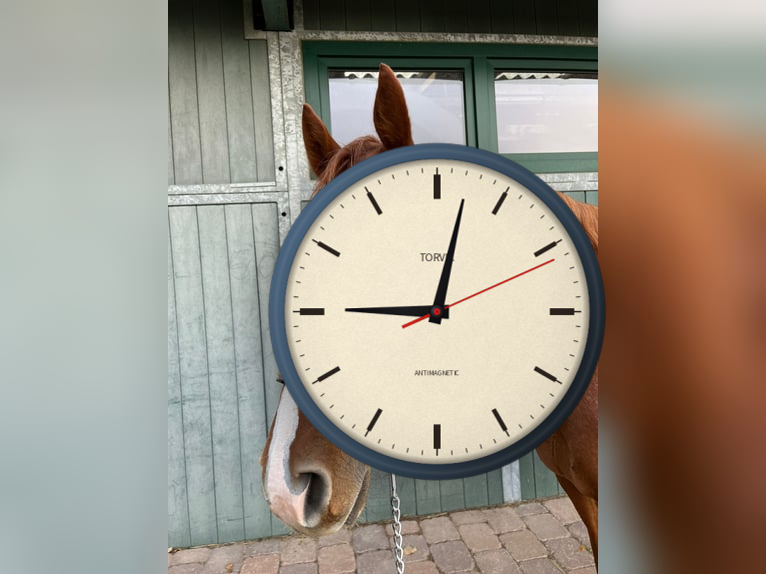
9:02:11
